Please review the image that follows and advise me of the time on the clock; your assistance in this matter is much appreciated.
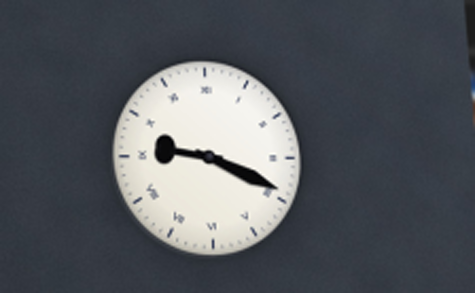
9:19
